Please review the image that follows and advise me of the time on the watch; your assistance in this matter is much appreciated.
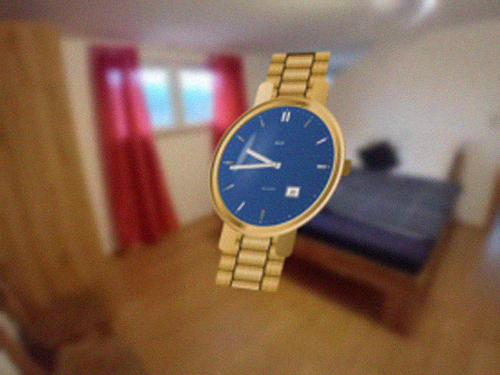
9:44
